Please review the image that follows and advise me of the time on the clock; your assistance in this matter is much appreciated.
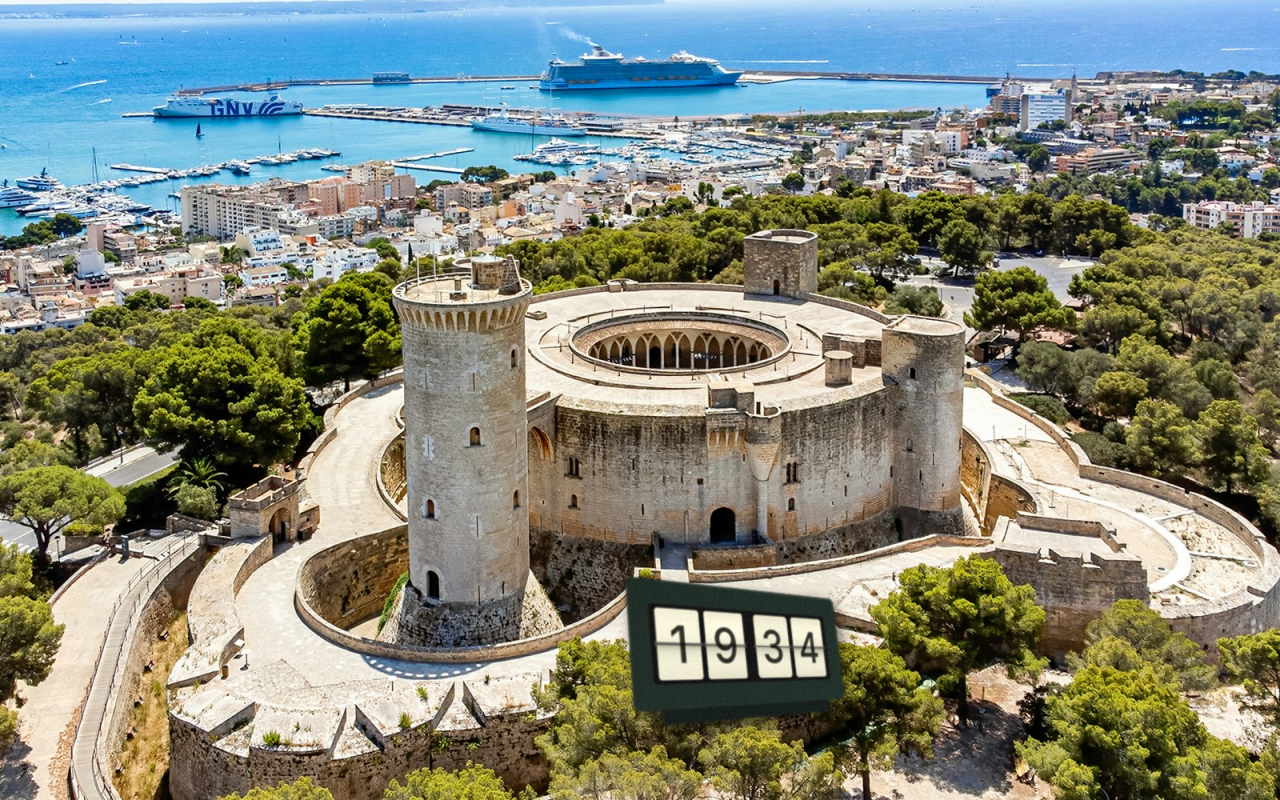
19:34
